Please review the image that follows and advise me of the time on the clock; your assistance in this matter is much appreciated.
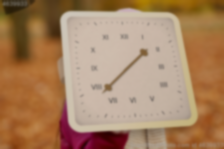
1:38
